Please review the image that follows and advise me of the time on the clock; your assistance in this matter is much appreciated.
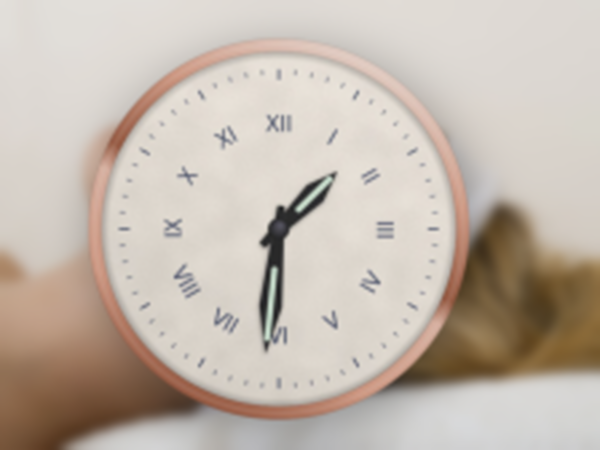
1:31
